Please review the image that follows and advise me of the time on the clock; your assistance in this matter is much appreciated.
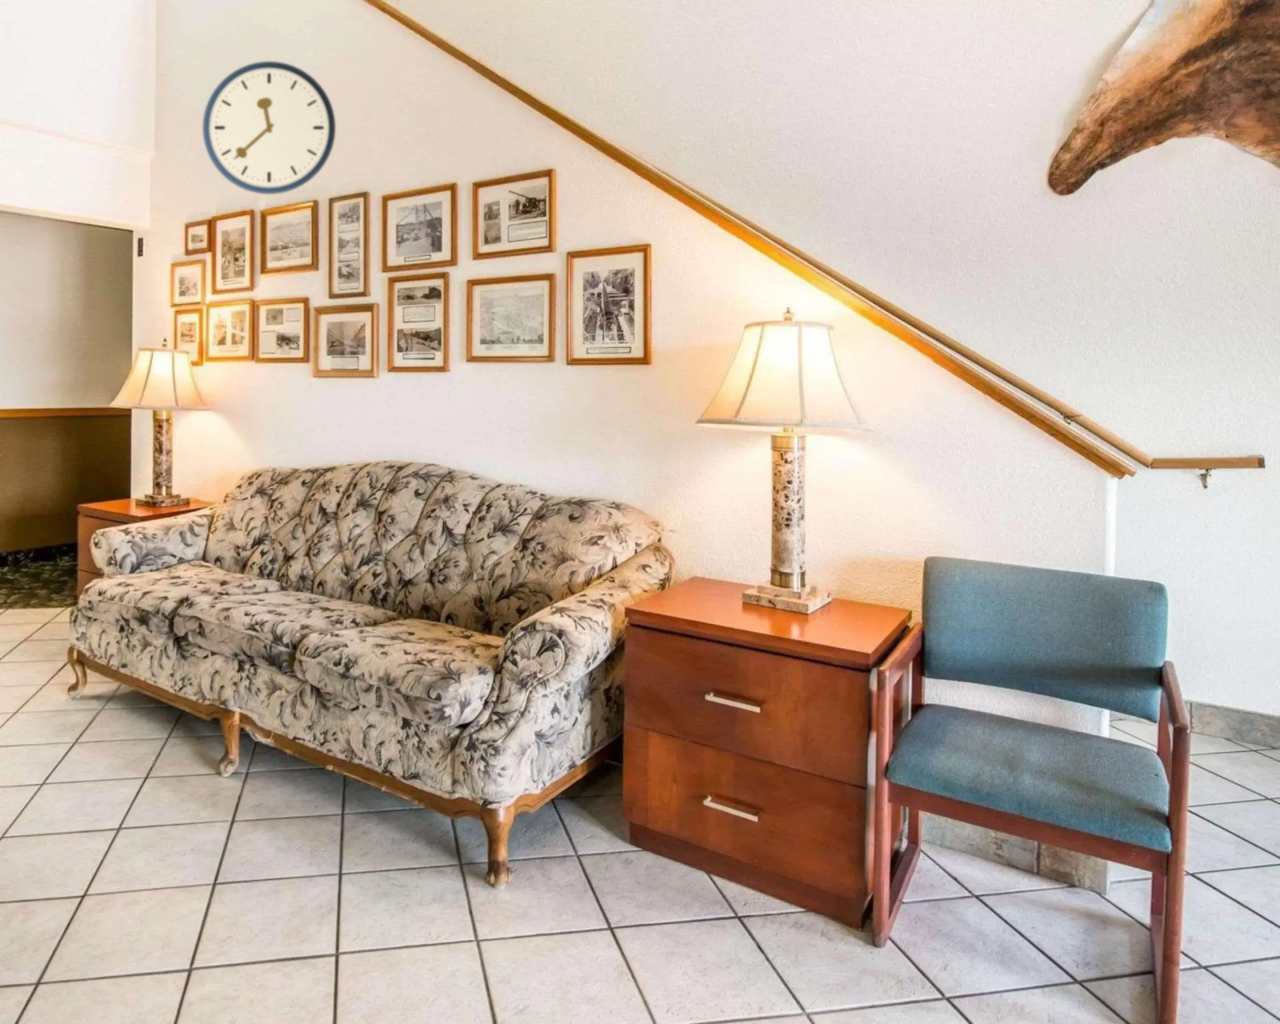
11:38
